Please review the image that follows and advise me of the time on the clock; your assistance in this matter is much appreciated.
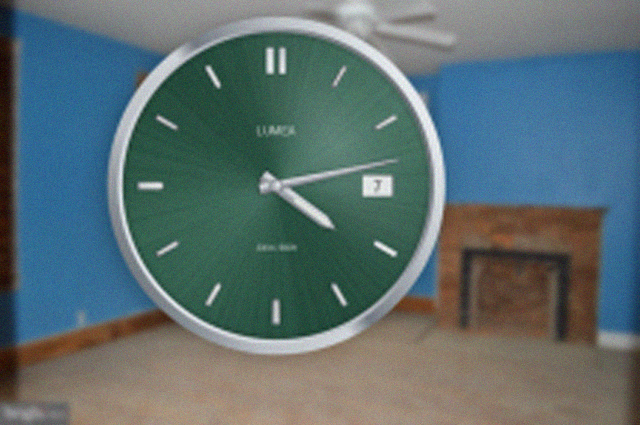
4:13
